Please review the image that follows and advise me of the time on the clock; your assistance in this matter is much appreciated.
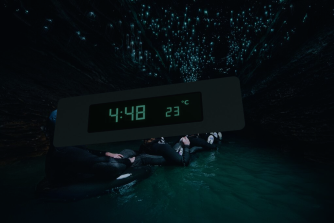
4:48
